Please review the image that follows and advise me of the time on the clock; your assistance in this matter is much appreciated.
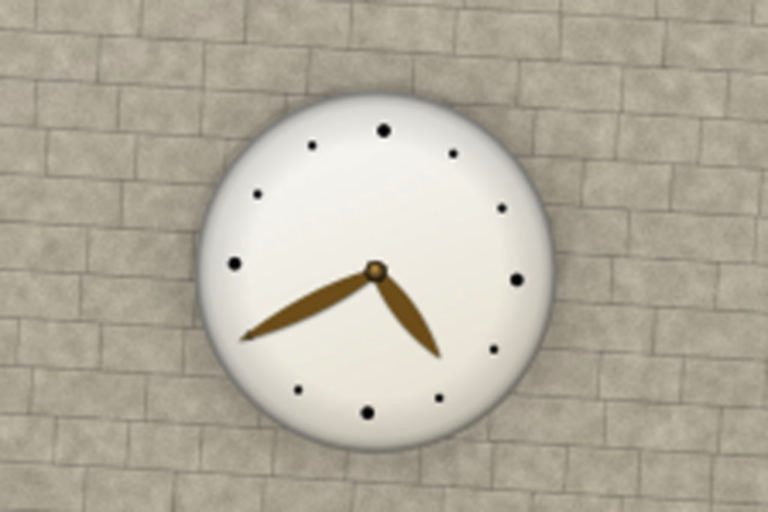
4:40
